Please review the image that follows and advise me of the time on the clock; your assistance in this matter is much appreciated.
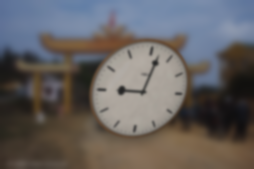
9:02
